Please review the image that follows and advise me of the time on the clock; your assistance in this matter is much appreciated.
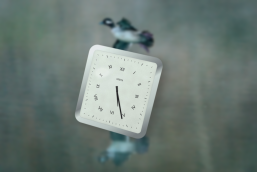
5:26
